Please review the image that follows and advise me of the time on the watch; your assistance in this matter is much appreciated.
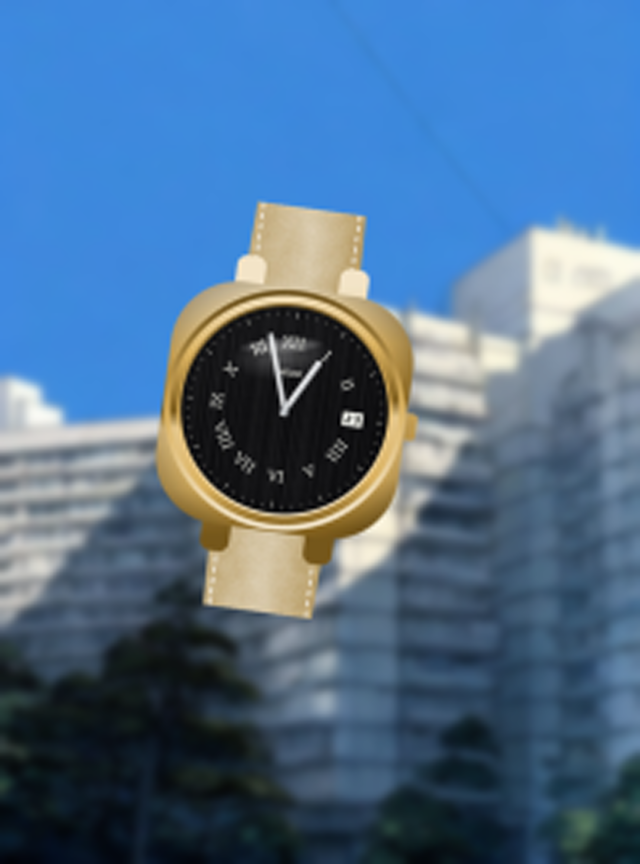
12:57
